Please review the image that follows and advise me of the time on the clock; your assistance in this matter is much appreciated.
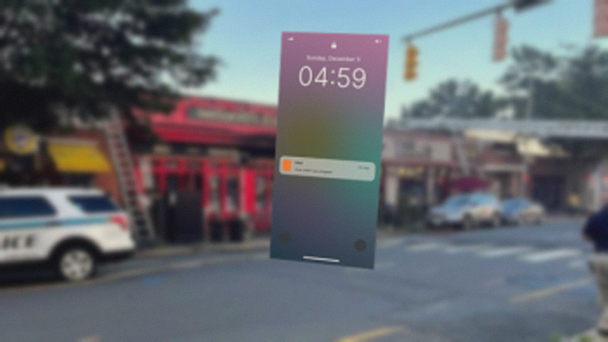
4:59
